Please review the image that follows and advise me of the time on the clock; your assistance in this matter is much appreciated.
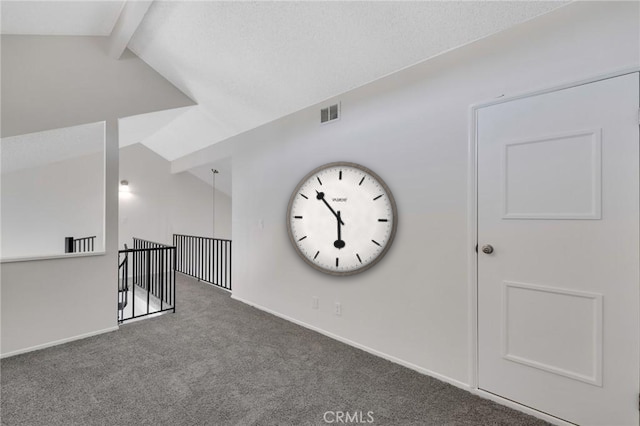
5:53
